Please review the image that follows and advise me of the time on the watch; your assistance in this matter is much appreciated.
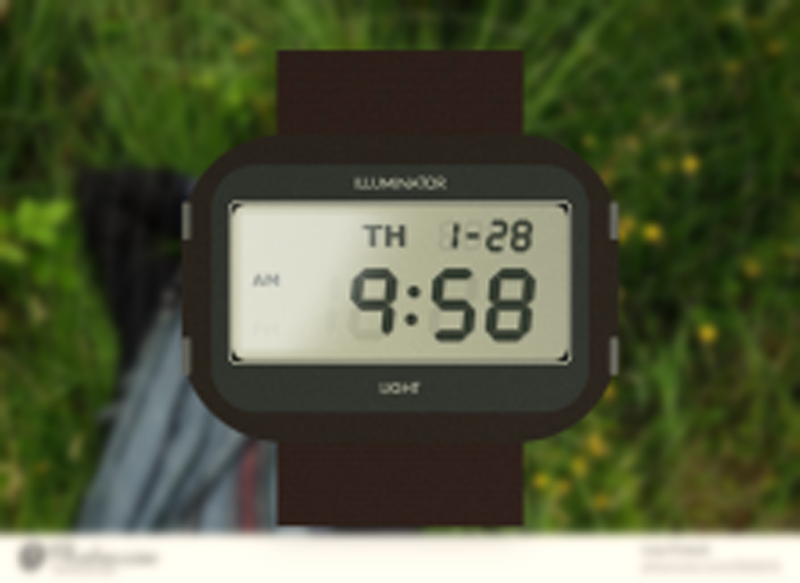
9:58
